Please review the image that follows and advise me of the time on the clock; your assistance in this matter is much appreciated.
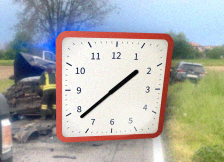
1:38
